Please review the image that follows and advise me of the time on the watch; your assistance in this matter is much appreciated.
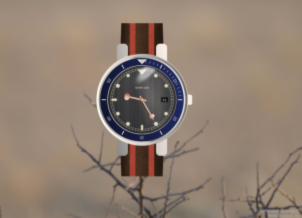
9:25
